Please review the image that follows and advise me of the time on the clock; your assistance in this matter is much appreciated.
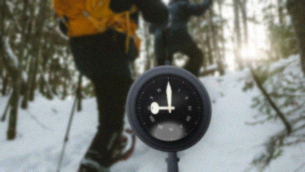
9:00
